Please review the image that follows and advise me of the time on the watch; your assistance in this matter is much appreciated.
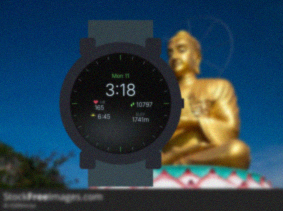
3:18
